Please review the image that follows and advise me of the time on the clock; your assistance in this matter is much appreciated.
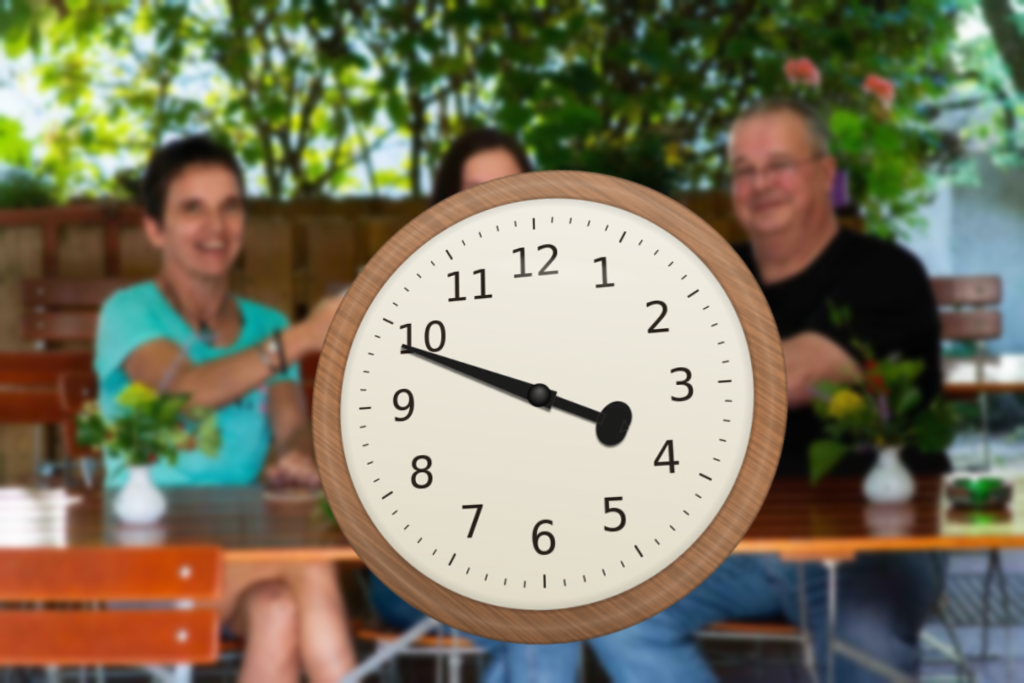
3:49
